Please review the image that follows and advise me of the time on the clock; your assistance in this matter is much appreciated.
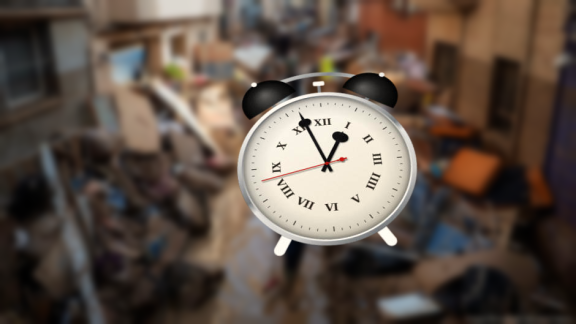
12:56:43
